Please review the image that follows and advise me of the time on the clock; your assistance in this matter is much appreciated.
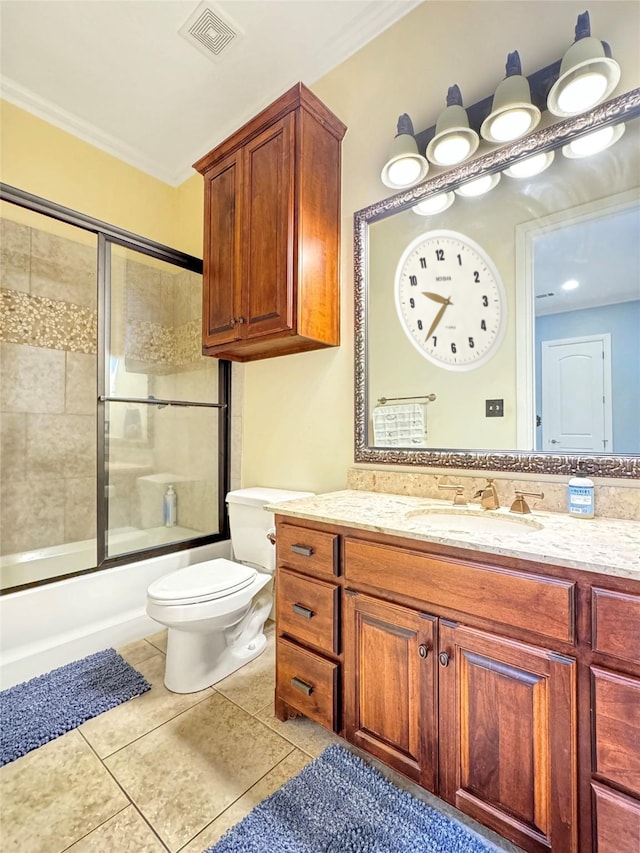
9:37
